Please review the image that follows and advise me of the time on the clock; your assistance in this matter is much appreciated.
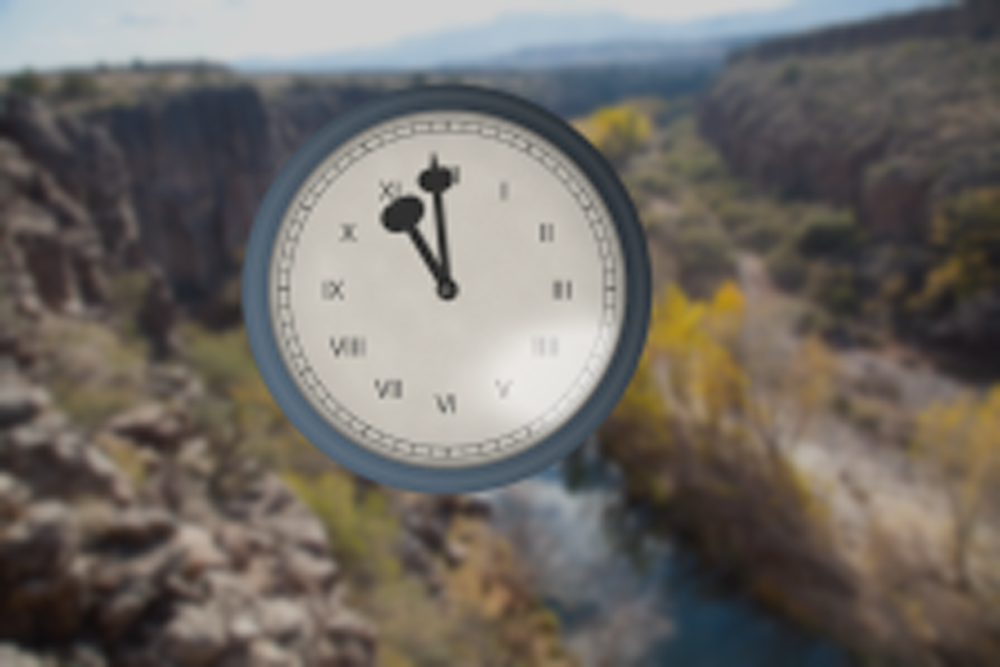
10:59
